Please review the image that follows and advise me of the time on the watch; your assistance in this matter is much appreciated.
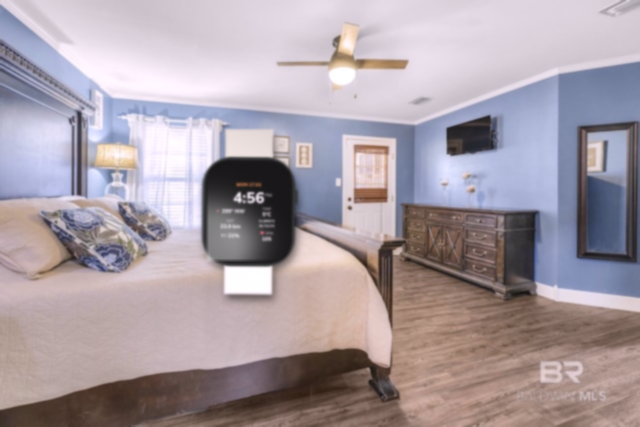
4:56
